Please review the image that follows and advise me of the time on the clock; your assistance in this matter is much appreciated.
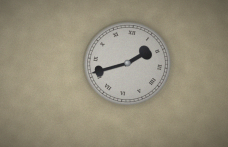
1:41
